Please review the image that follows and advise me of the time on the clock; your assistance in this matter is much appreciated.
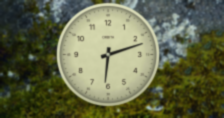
6:12
